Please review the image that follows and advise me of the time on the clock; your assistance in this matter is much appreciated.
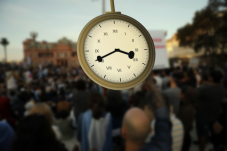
3:41
